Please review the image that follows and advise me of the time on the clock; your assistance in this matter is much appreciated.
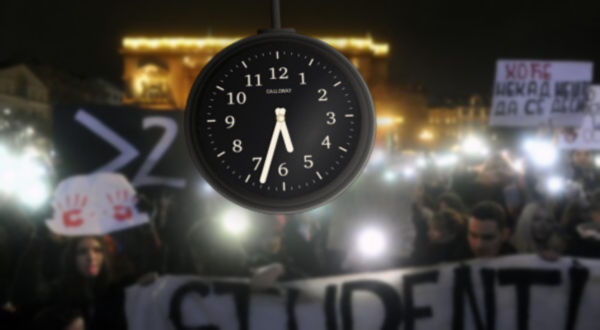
5:33
